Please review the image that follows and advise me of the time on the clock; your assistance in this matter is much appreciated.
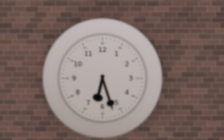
6:27
